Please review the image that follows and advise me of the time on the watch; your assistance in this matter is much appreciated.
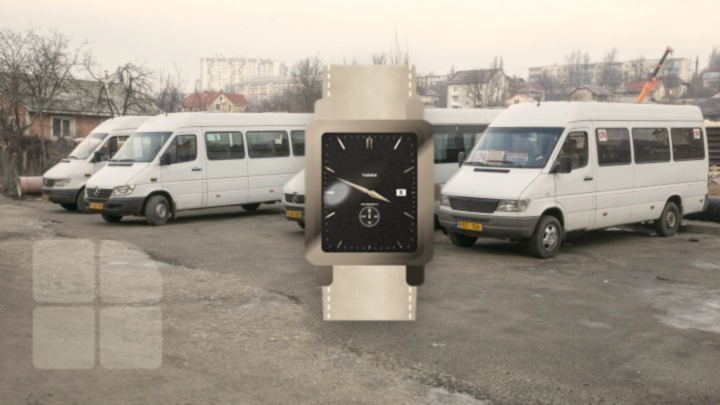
3:49
